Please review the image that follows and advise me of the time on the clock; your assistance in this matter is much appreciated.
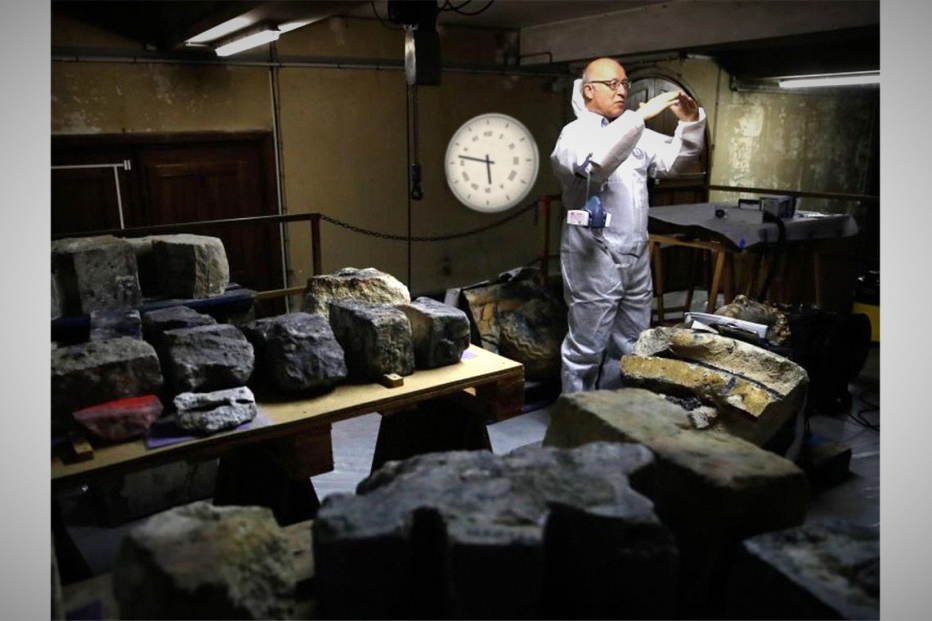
5:47
